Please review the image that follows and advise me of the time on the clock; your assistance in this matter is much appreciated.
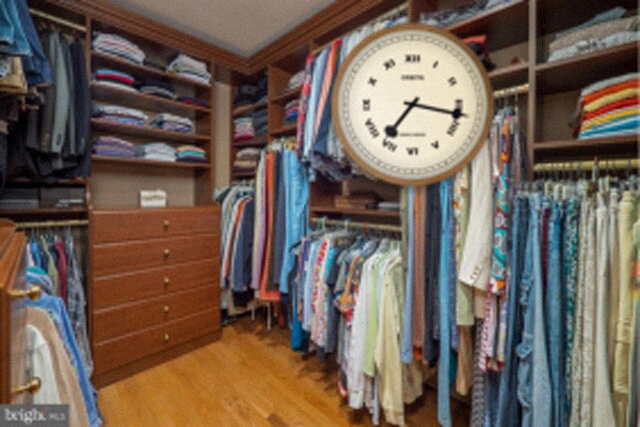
7:17
